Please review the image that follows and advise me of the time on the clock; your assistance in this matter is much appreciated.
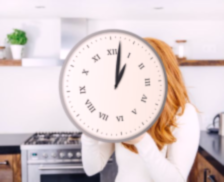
1:02
